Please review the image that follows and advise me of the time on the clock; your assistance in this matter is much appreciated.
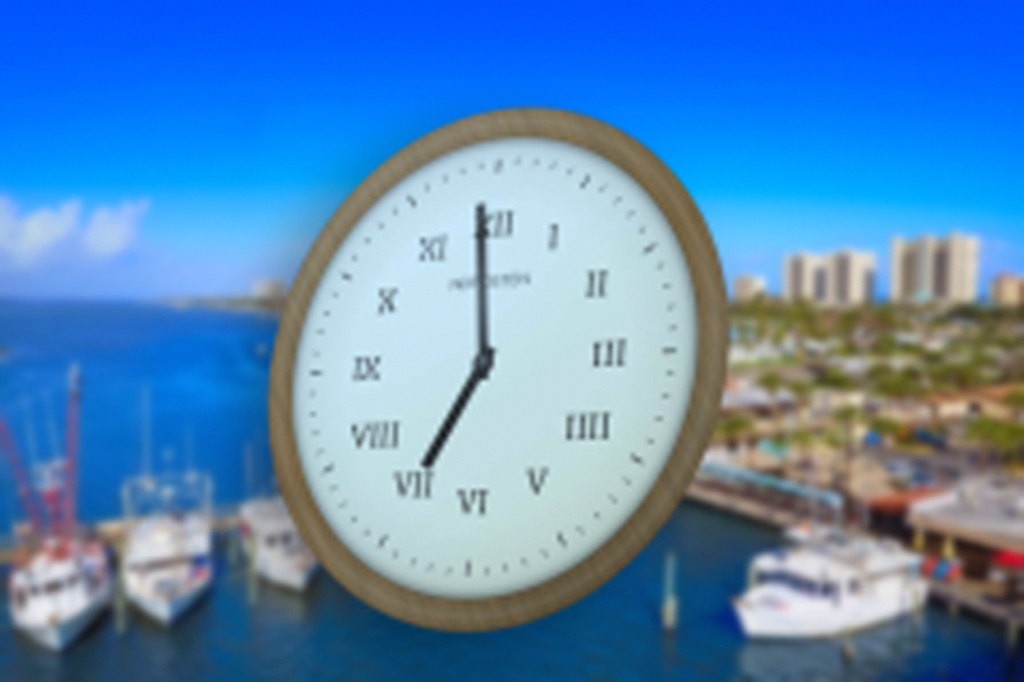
6:59
